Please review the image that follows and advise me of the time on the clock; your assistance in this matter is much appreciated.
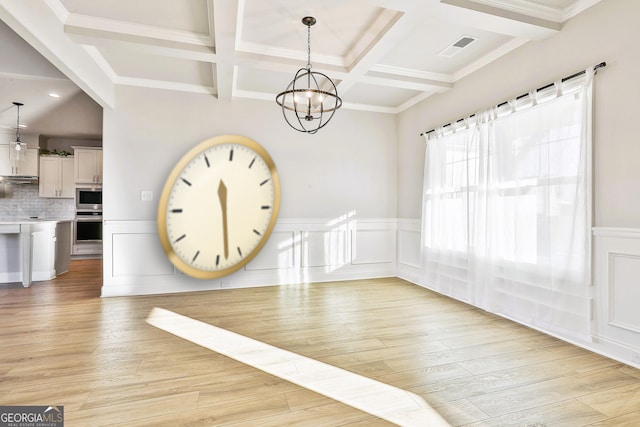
11:28
